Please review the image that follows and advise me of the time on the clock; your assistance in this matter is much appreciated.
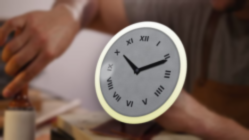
10:11
